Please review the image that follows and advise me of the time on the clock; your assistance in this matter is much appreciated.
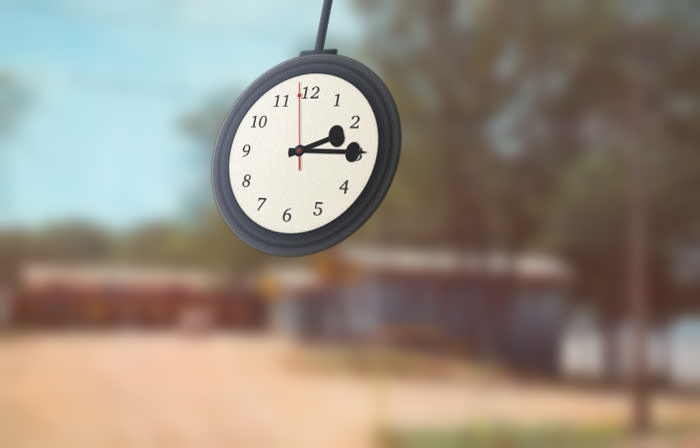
2:14:58
